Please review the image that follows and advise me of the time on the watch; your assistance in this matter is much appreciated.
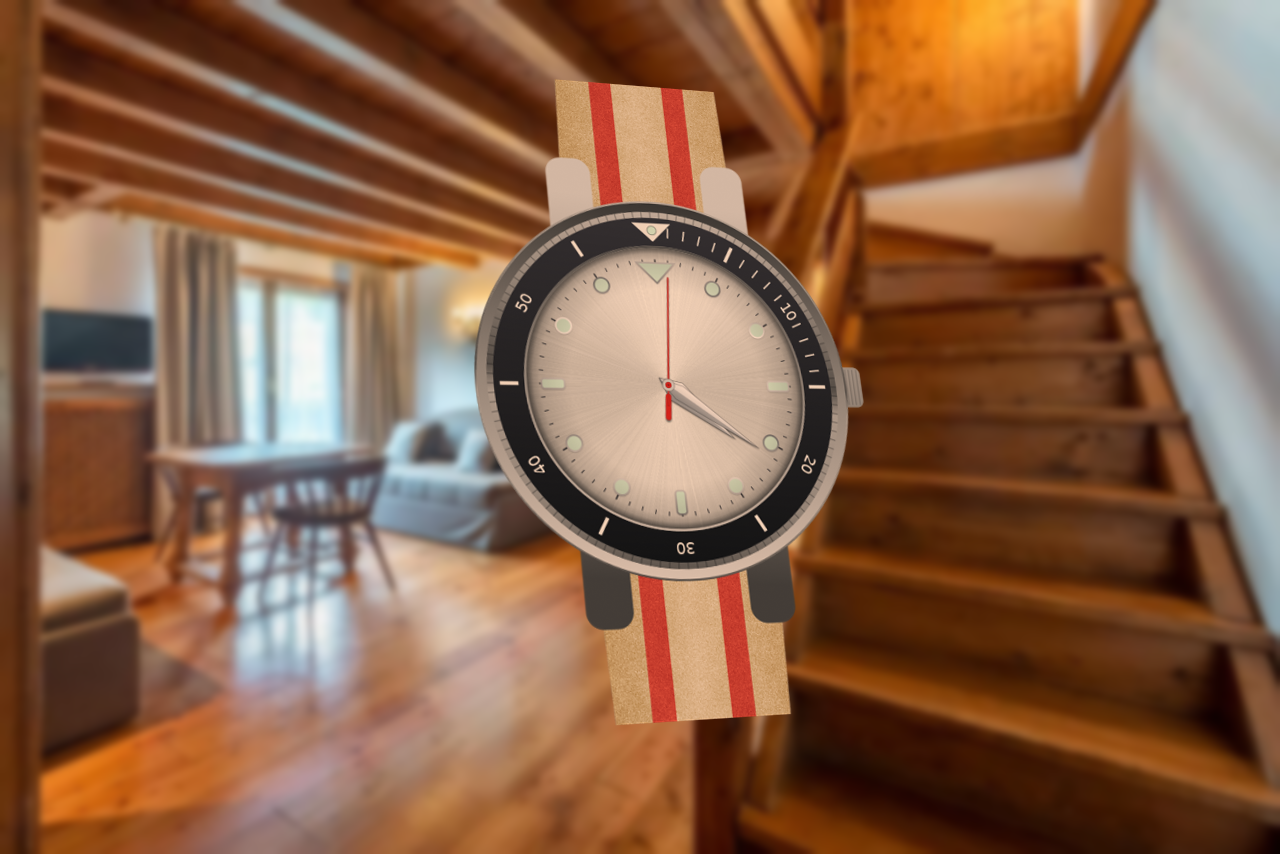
4:21:01
